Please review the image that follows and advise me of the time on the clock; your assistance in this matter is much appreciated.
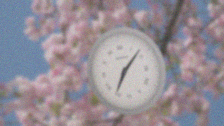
7:08
